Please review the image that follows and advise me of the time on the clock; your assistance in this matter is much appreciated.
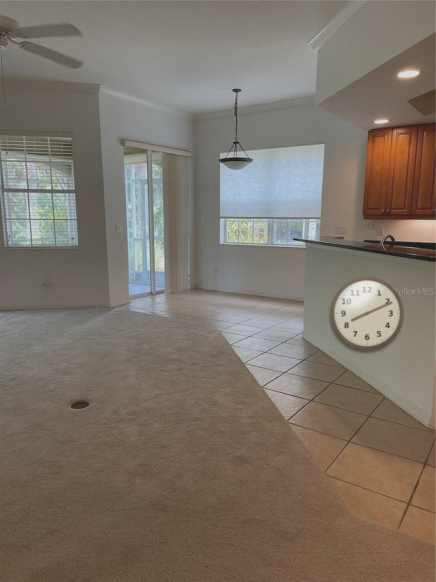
8:11
